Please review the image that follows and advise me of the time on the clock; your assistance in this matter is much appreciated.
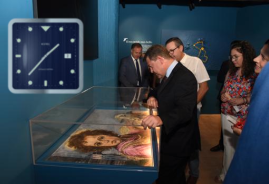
1:37
